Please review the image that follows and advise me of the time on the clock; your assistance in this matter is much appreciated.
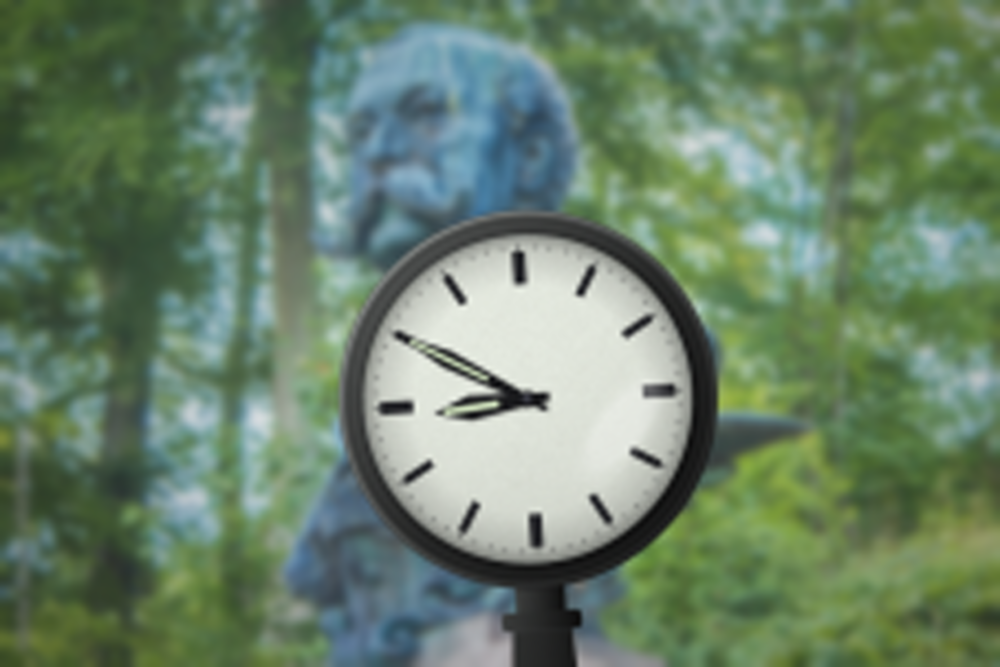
8:50
